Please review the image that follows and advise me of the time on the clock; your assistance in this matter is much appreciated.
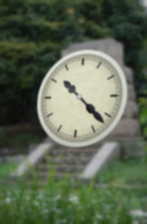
10:22
